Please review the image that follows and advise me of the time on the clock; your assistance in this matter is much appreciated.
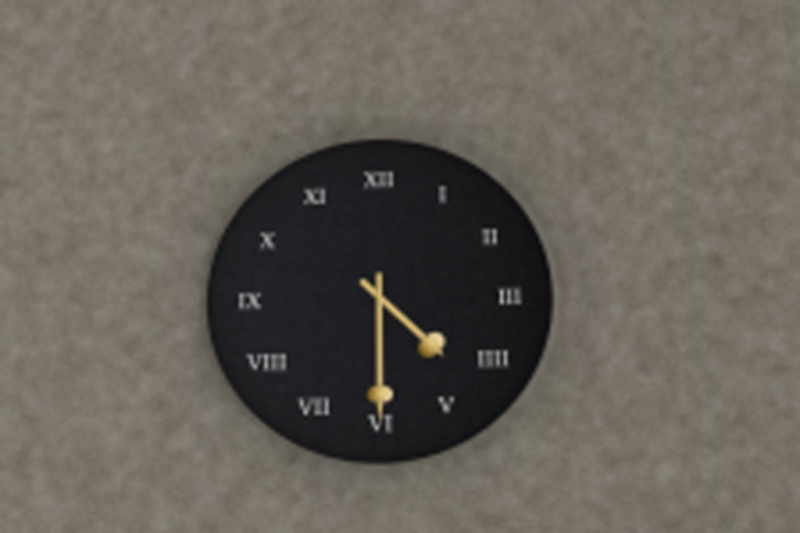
4:30
